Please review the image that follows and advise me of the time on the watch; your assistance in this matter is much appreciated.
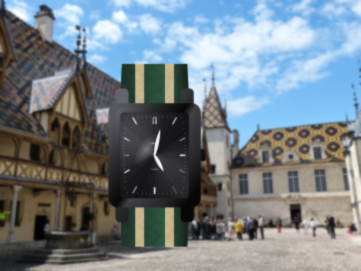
5:02
